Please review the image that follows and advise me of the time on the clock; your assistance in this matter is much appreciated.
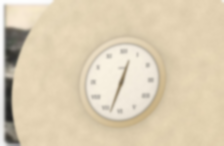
12:33
